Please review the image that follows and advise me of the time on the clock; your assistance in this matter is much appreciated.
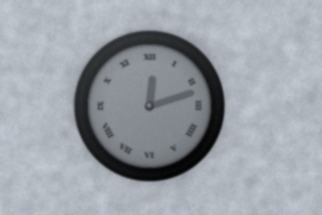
12:12
